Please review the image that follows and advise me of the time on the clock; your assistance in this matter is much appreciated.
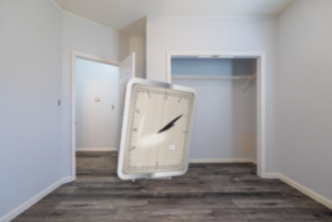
2:09
